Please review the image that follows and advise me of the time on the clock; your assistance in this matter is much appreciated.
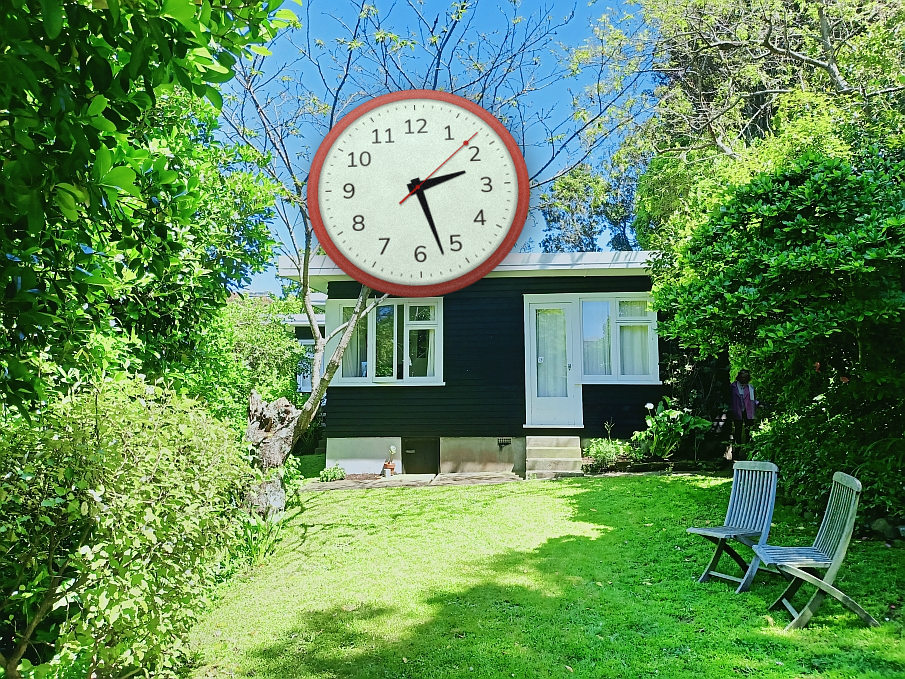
2:27:08
